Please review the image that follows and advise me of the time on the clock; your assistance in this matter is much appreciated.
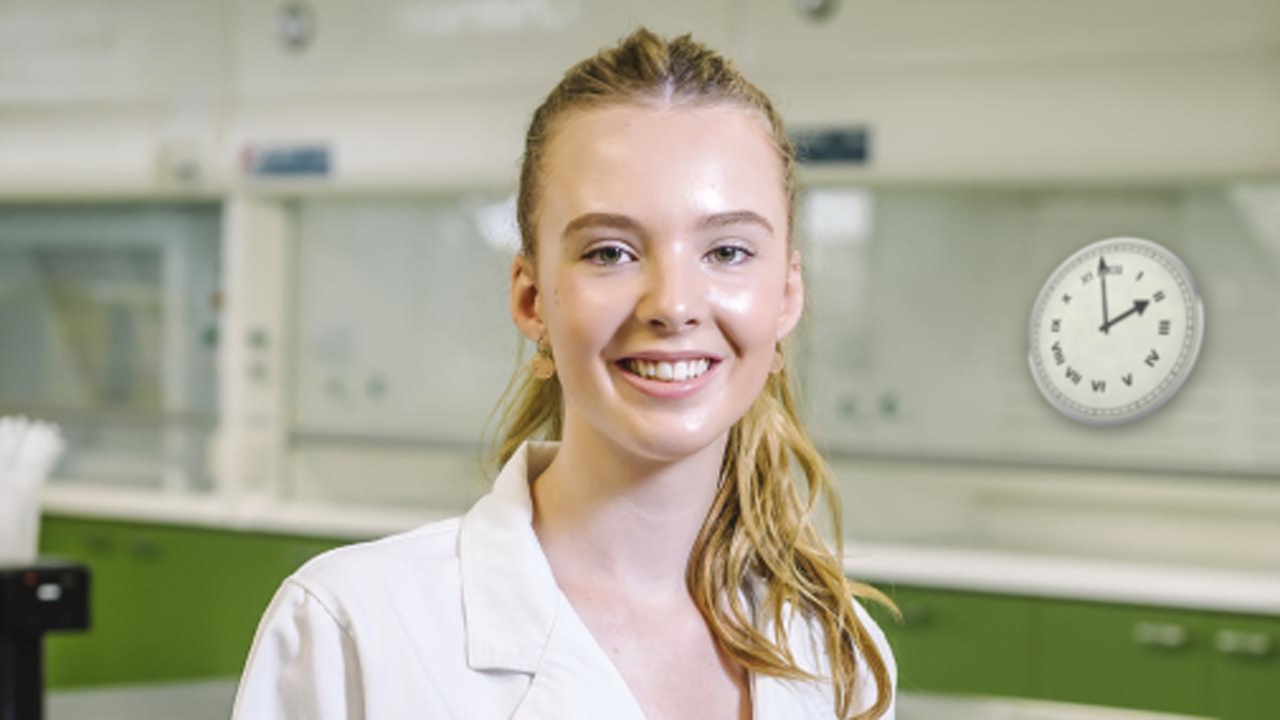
1:58
